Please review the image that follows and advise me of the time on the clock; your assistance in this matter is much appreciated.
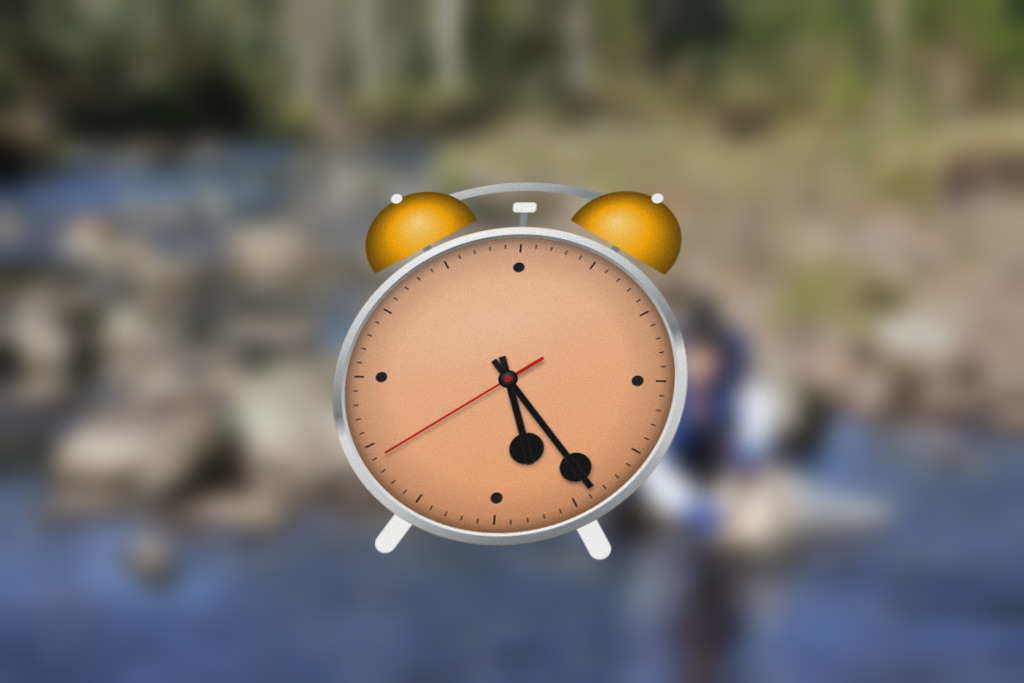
5:23:39
